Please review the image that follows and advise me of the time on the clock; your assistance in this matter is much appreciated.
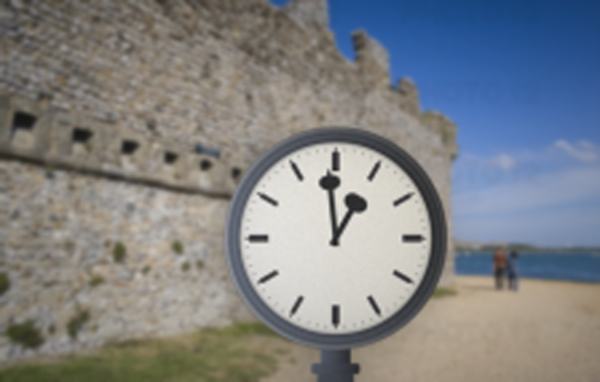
12:59
